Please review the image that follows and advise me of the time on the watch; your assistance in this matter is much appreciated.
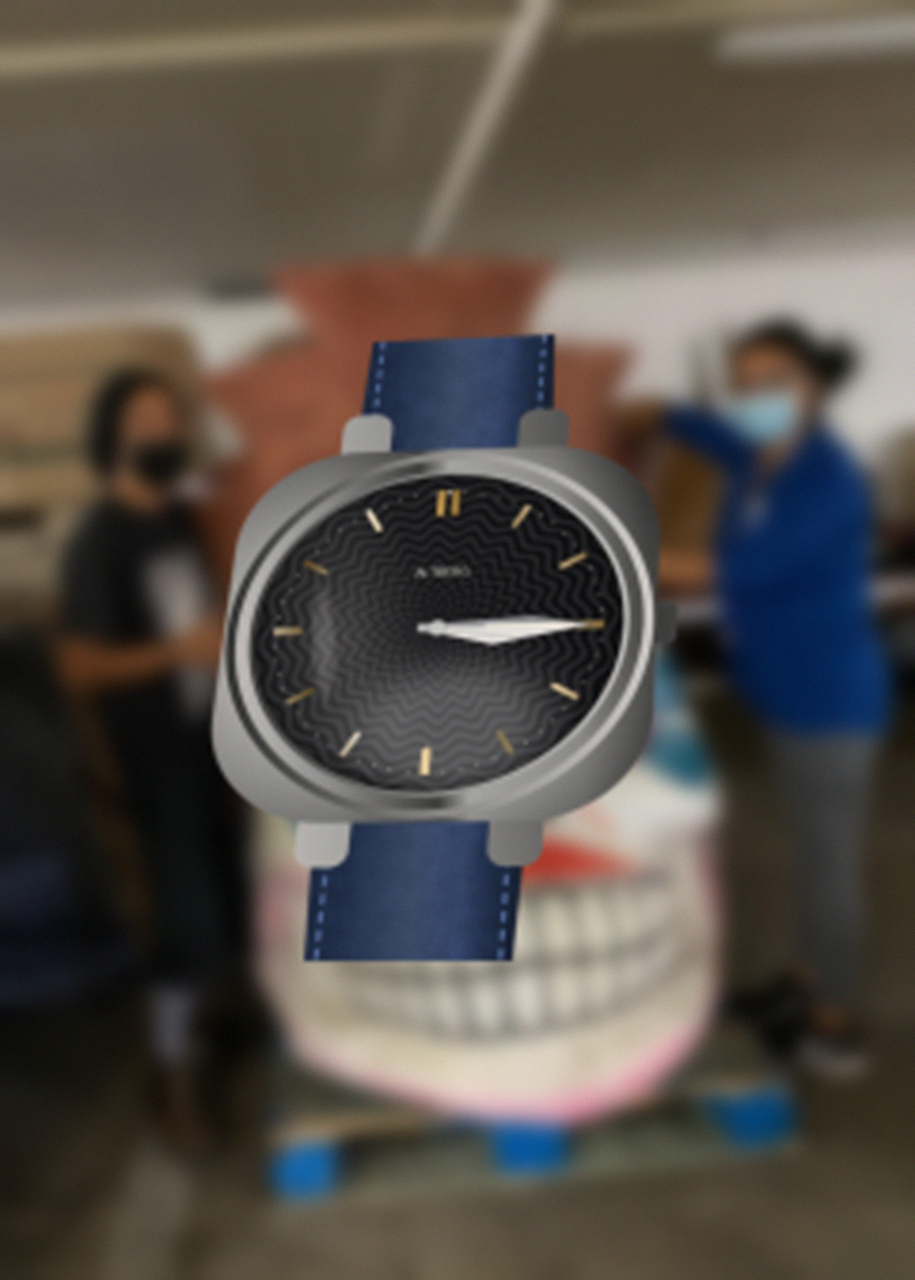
3:15
